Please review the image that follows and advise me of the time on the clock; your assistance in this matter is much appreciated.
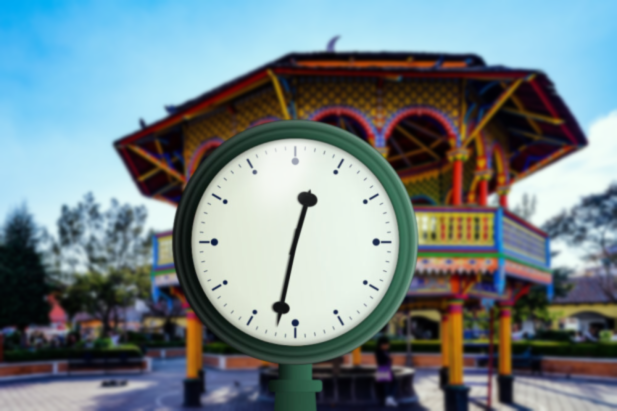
12:32
